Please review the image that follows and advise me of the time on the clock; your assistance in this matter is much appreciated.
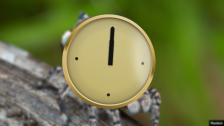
12:00
